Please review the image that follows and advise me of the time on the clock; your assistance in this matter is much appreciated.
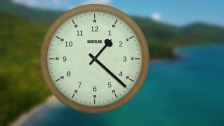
1:22
